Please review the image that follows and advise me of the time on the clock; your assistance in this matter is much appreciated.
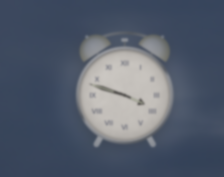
3:48
